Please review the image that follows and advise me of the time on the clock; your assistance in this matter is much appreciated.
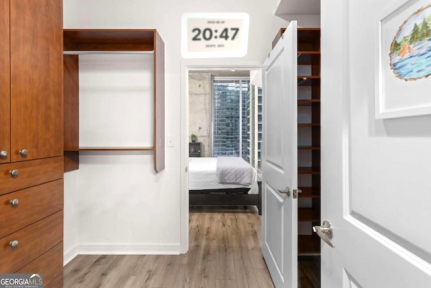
20:47
